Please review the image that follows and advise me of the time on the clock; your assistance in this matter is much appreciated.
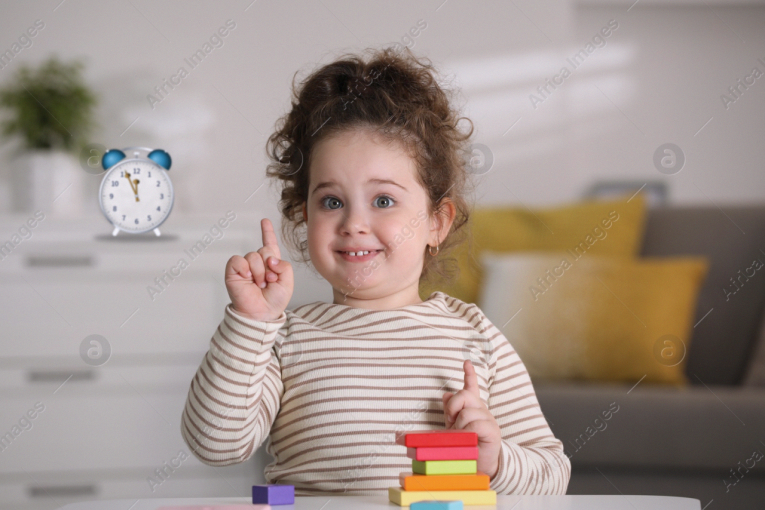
11:56
